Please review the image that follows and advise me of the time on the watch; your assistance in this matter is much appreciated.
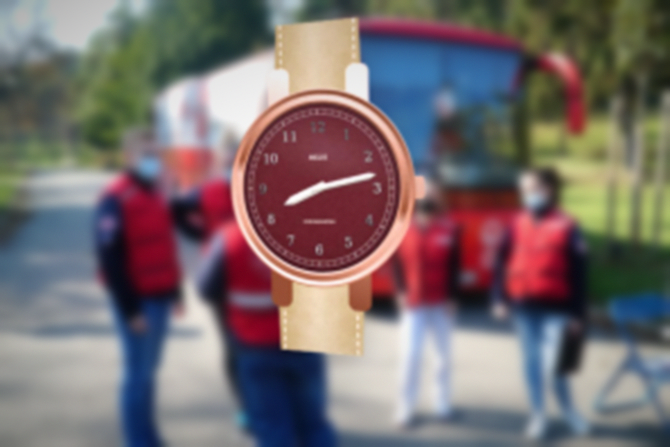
8:13
